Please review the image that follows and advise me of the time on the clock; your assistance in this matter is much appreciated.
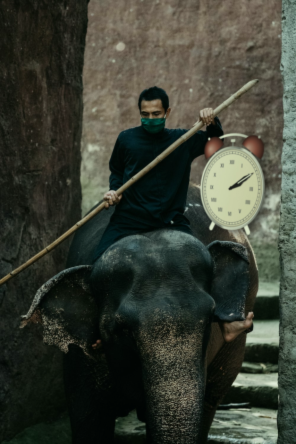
2:10
